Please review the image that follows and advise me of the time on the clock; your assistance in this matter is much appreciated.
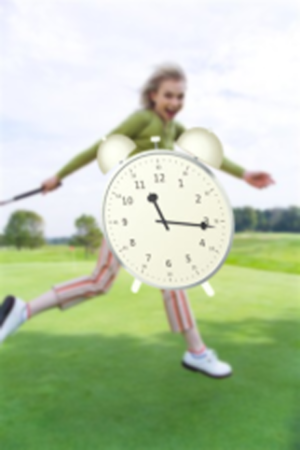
11:16
